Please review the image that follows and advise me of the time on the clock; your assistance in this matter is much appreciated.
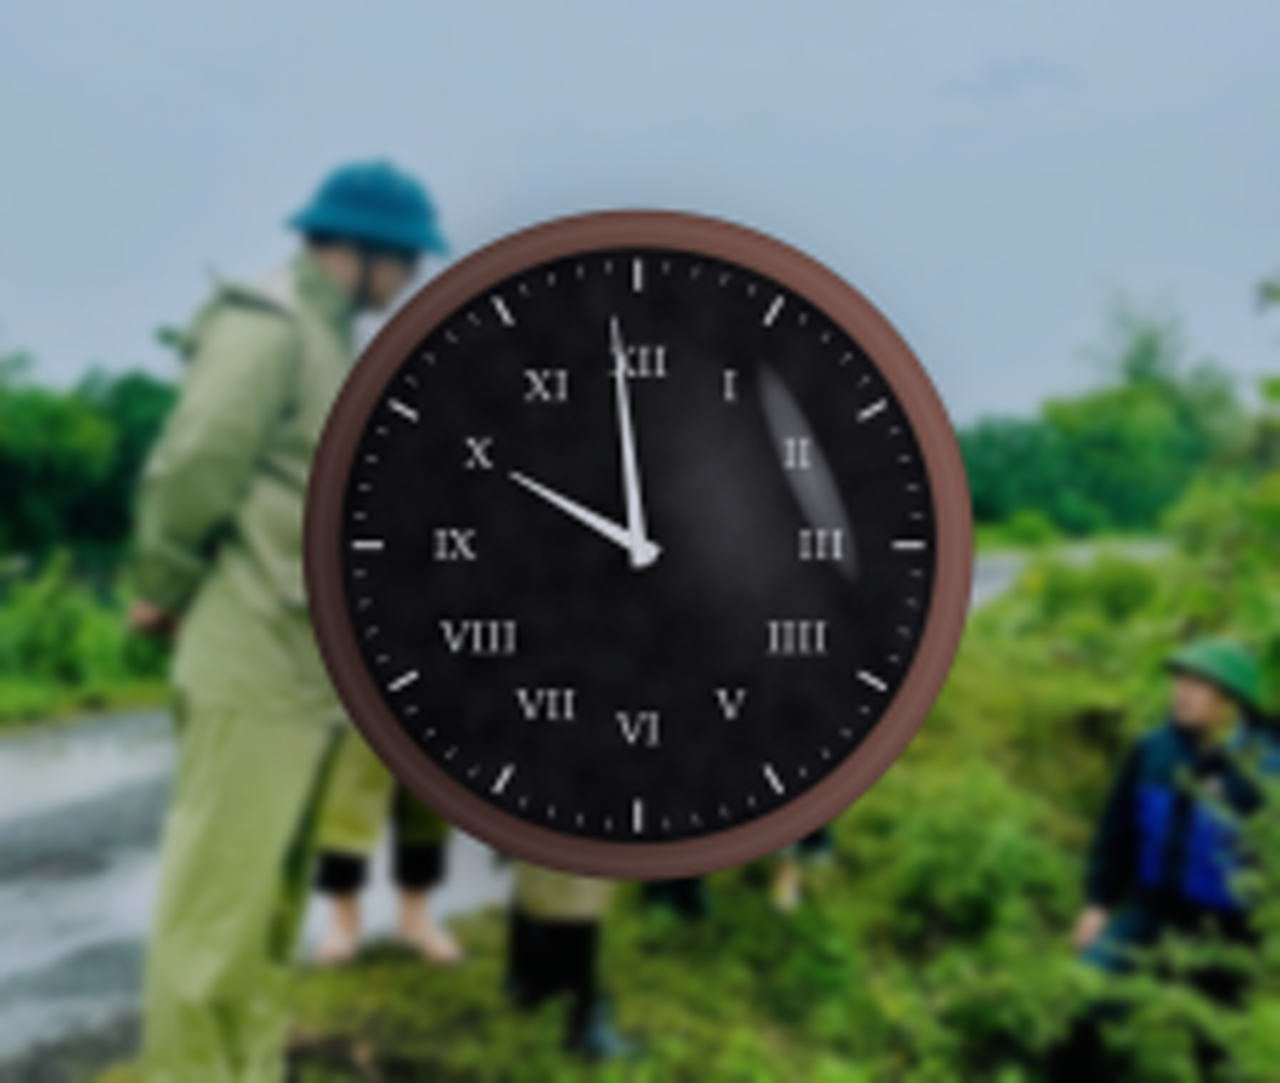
9:59
